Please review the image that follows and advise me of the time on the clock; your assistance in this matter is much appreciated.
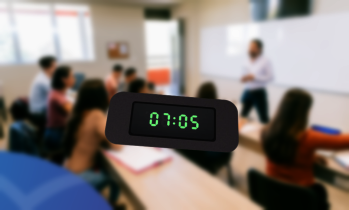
7:05
